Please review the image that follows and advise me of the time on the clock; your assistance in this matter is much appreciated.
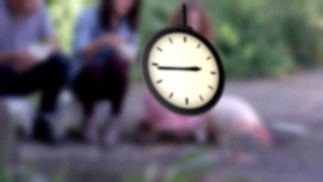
2:44
